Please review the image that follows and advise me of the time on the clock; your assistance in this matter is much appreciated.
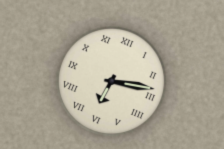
6:13
